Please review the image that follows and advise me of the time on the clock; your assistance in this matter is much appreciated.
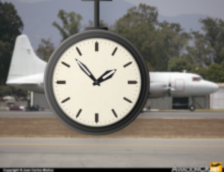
1:53
